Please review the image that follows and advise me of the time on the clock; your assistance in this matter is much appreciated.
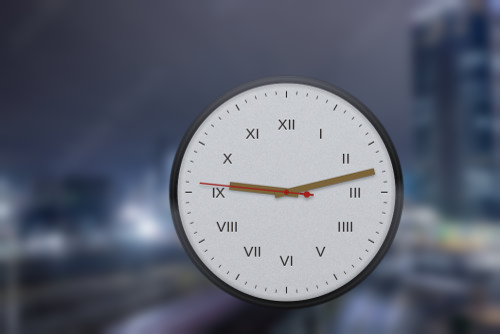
9:12:46
